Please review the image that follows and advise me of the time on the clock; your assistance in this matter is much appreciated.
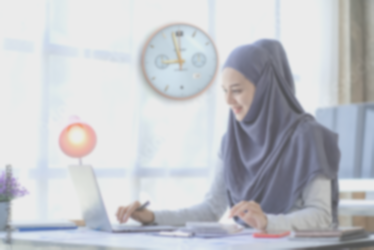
8:58
